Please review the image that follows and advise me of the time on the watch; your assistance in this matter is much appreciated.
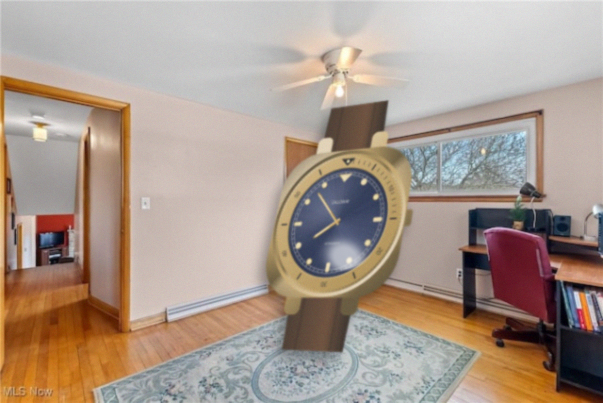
7:53
